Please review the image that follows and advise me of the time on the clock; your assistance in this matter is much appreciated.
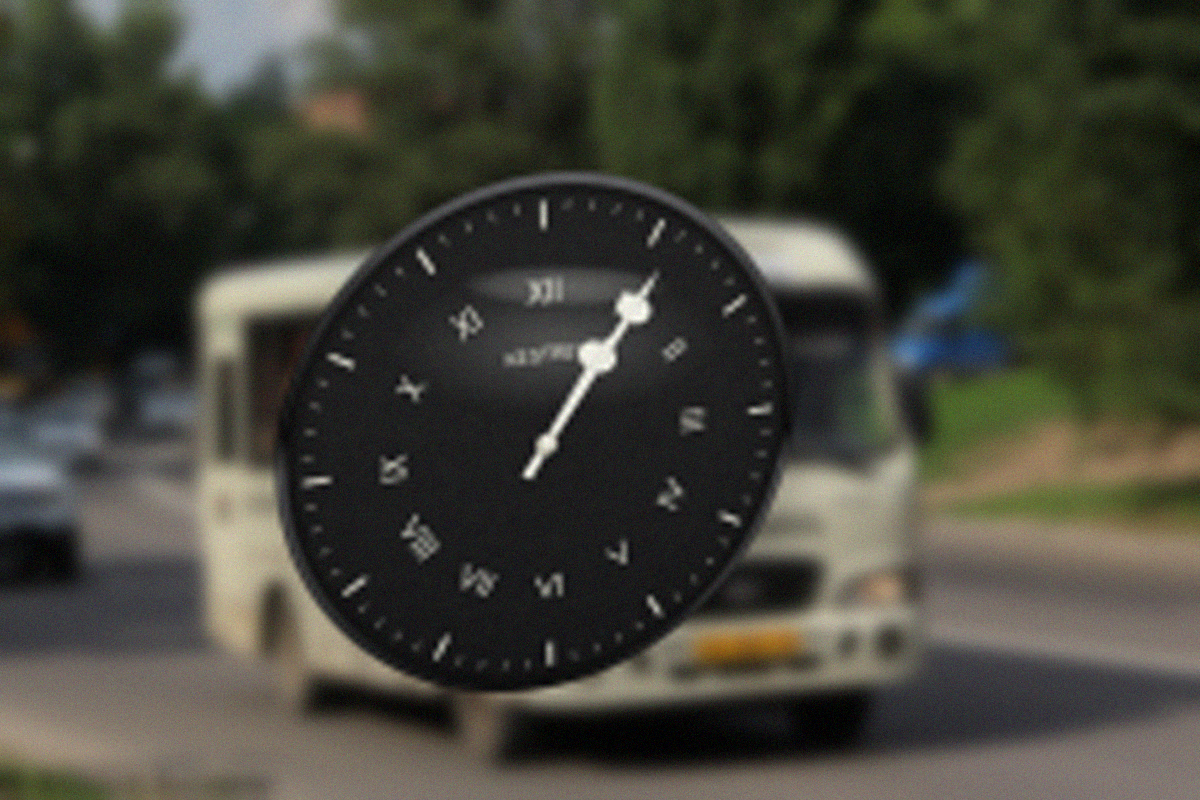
1:06
